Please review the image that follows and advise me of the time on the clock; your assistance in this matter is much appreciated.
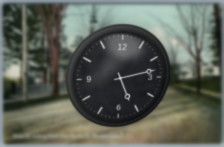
5:13
